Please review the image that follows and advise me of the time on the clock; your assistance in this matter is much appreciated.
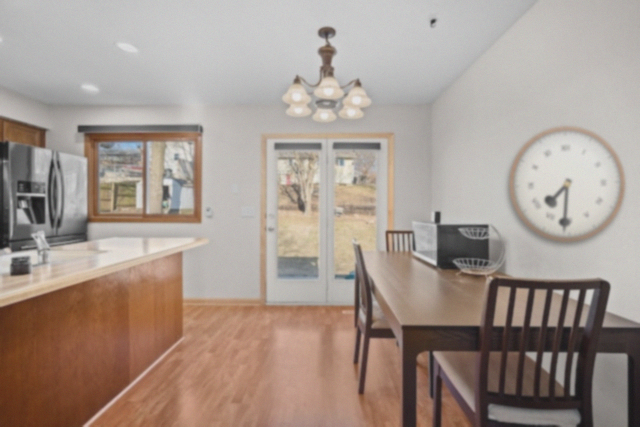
7:31
